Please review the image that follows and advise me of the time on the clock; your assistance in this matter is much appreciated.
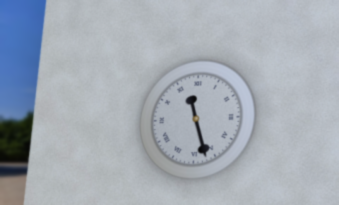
11:27
